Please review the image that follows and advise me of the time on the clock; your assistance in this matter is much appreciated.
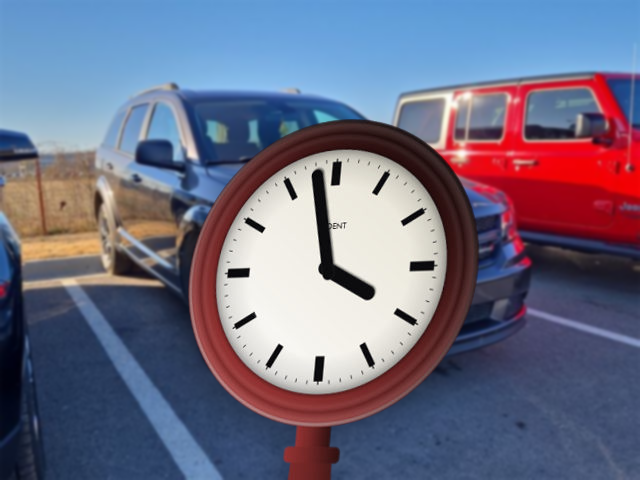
3:58
